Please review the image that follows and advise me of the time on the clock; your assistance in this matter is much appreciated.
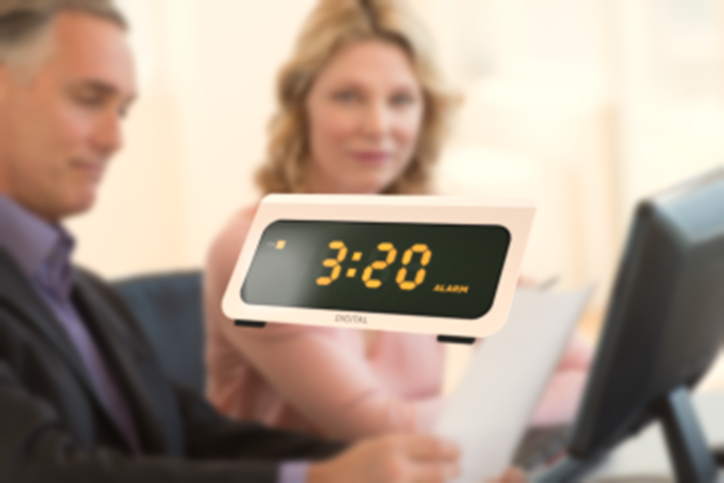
3:20
